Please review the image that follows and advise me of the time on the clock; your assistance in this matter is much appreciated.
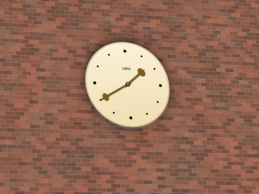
1:40
